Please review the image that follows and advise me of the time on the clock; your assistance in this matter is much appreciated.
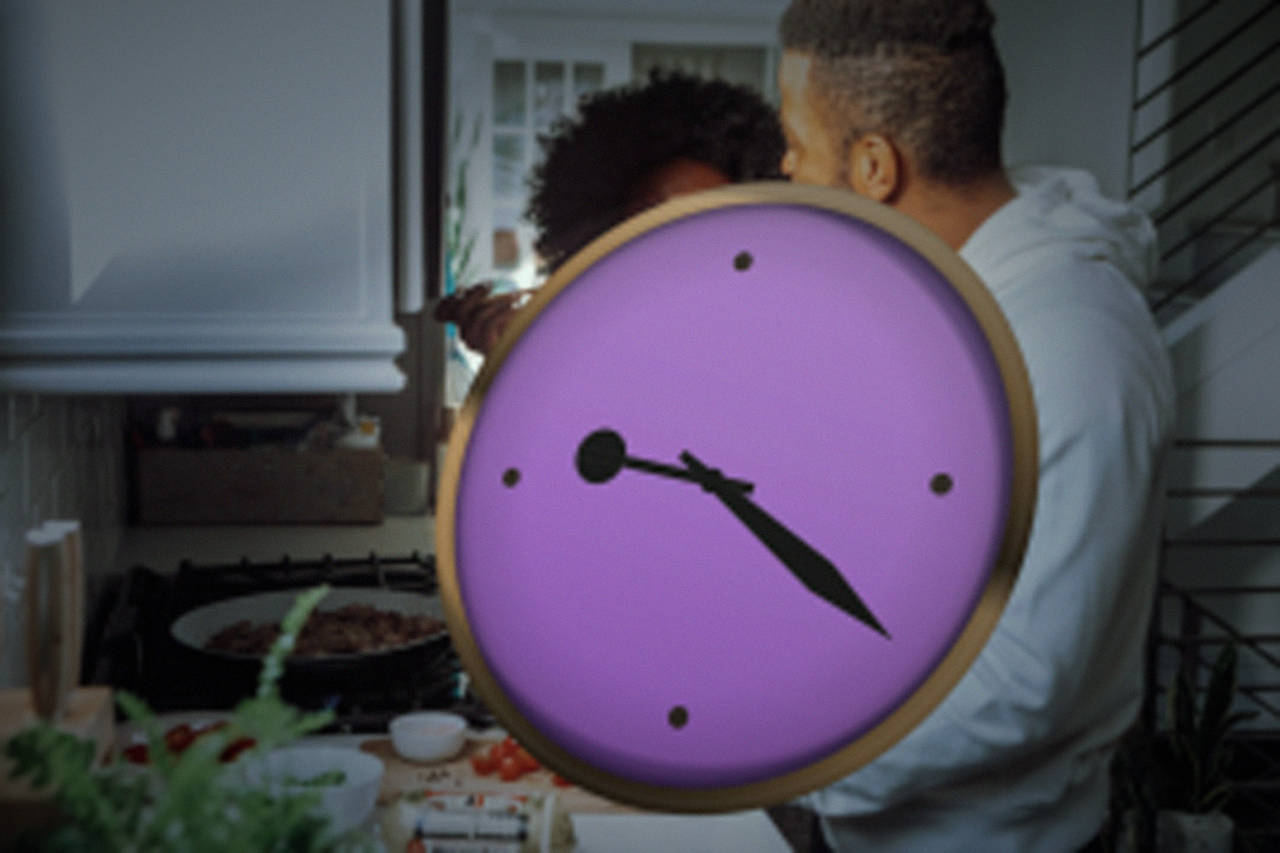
9:21
